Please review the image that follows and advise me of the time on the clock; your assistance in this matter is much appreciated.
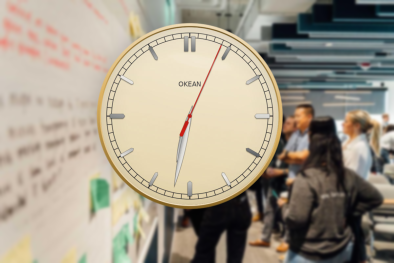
6:32:04
